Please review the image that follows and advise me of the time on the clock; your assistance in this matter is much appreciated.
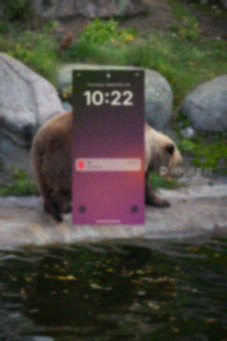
10:22
